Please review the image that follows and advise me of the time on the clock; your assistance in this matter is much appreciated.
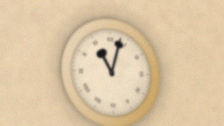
11:03
